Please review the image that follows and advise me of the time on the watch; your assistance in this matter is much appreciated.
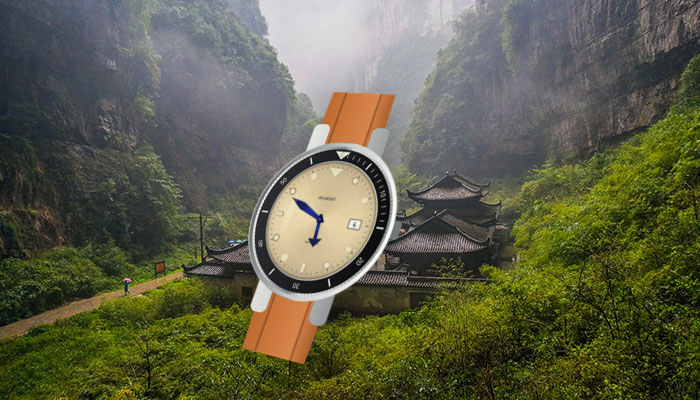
5:49
